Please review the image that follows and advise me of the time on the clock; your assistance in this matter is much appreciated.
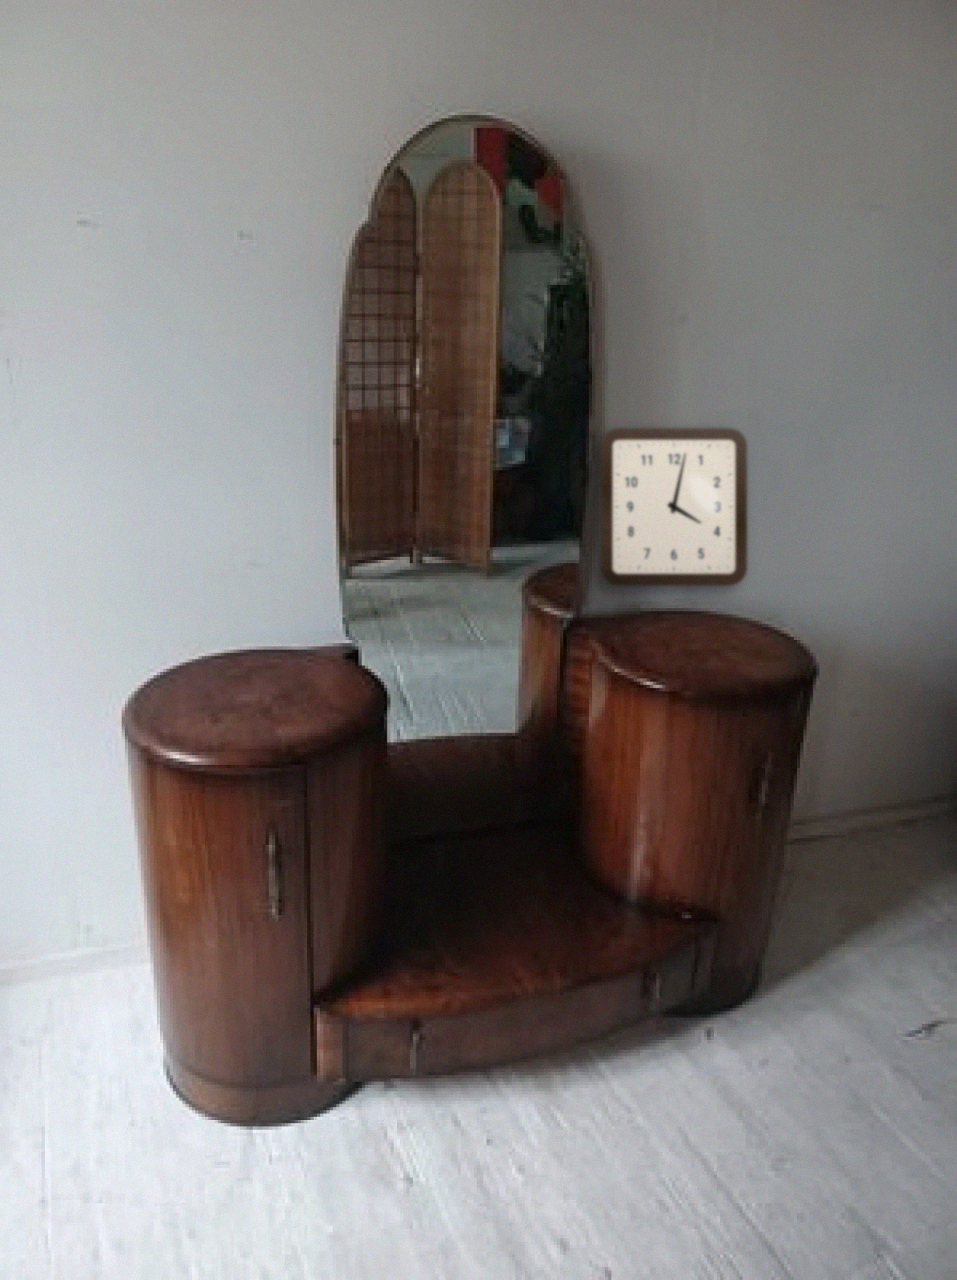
4:02
